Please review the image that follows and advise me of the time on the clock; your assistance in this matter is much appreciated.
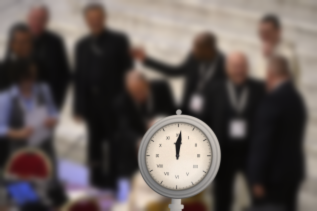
12:01
